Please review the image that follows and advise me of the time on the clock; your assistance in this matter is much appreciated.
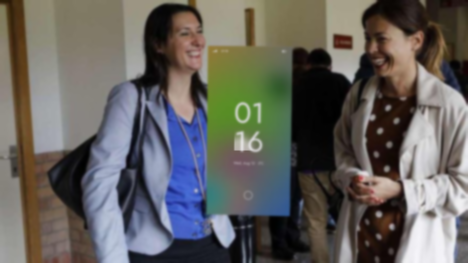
1:16
